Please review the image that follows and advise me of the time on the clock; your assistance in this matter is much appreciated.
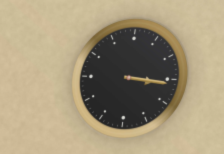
3:16
